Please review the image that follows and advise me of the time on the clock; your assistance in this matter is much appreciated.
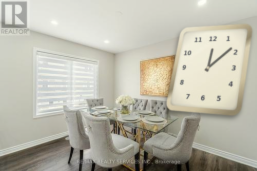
12:08
